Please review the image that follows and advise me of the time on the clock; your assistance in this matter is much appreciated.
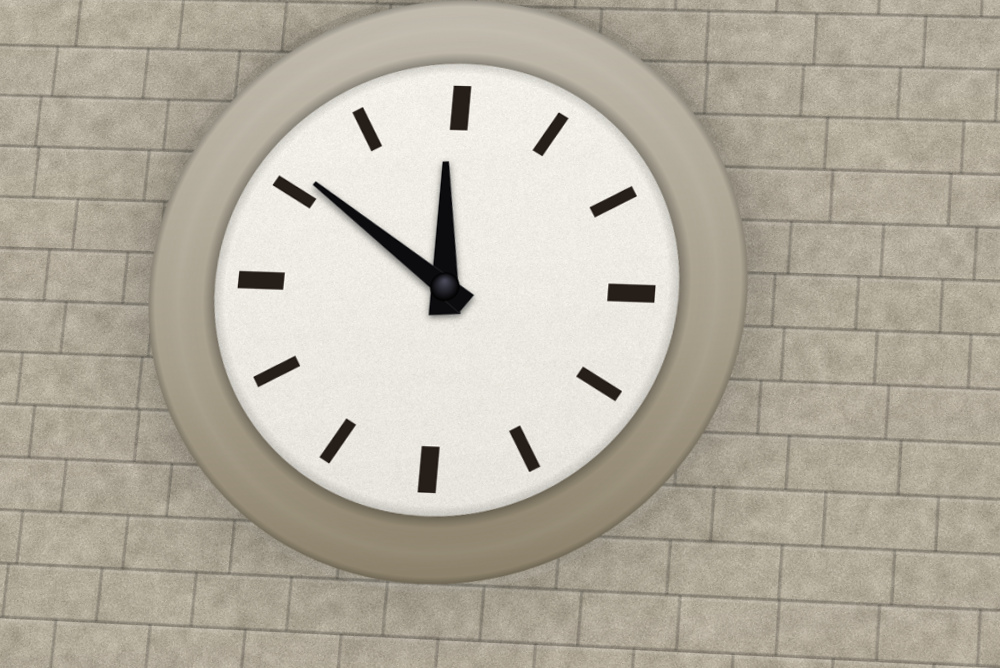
11:51
